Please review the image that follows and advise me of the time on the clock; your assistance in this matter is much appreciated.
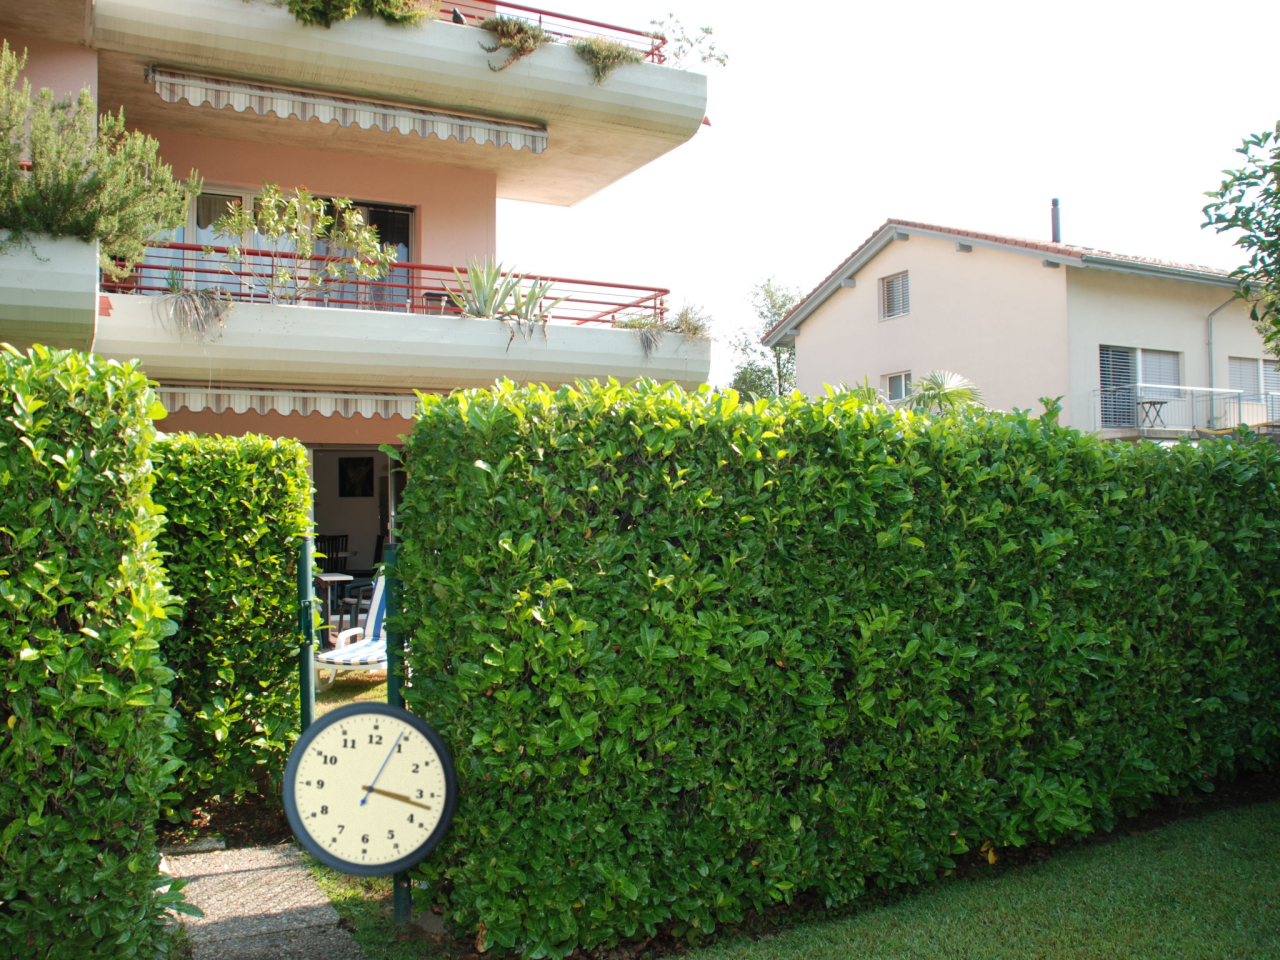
3:17:04
